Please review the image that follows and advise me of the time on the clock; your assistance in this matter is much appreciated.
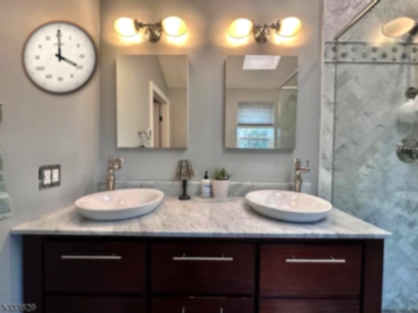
4:00
